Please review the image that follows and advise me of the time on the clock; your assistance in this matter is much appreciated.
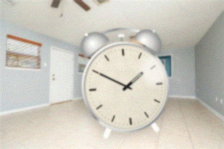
1:50
